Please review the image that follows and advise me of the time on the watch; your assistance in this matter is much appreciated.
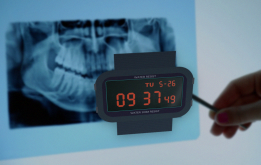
9:37:49
